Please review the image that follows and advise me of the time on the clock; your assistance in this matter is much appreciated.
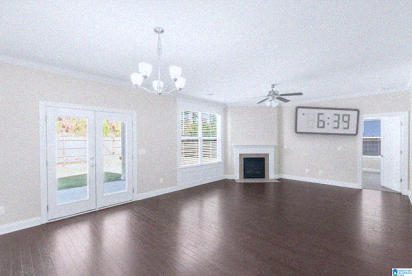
6:39
